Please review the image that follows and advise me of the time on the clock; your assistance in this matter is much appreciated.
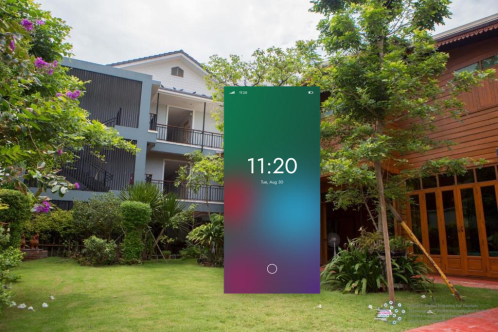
11:20
